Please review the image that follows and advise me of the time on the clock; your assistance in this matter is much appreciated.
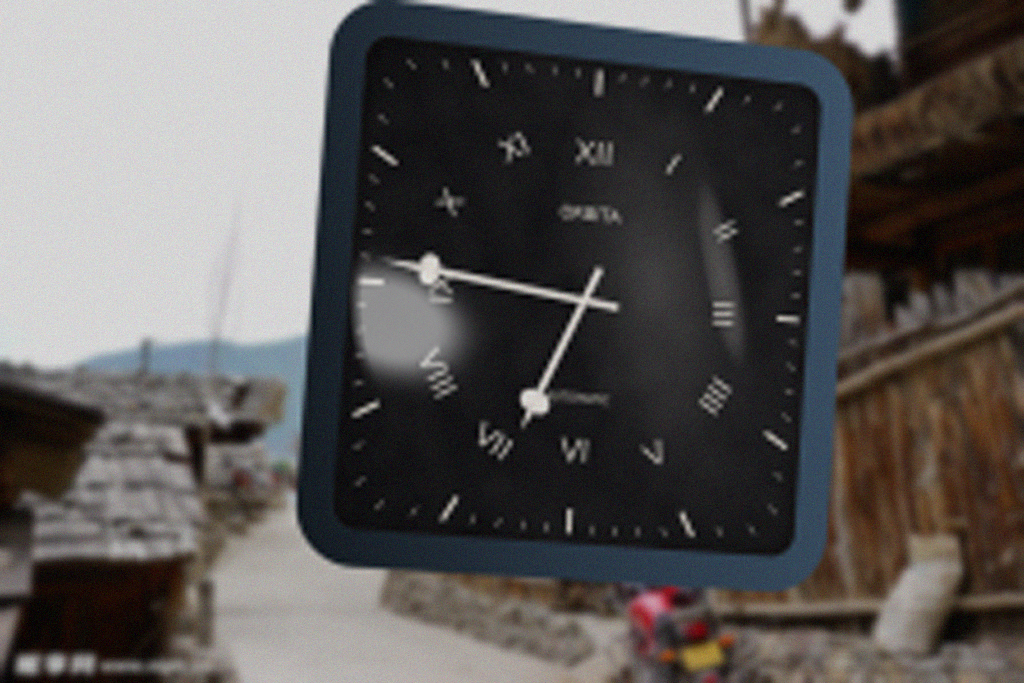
6:46
